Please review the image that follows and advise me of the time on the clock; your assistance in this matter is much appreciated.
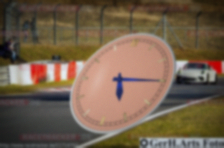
5:15
